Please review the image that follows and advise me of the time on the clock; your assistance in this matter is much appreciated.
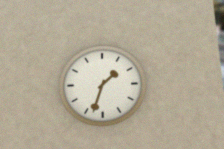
1:33
